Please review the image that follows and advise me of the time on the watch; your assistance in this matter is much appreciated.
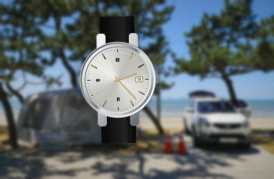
2:23
